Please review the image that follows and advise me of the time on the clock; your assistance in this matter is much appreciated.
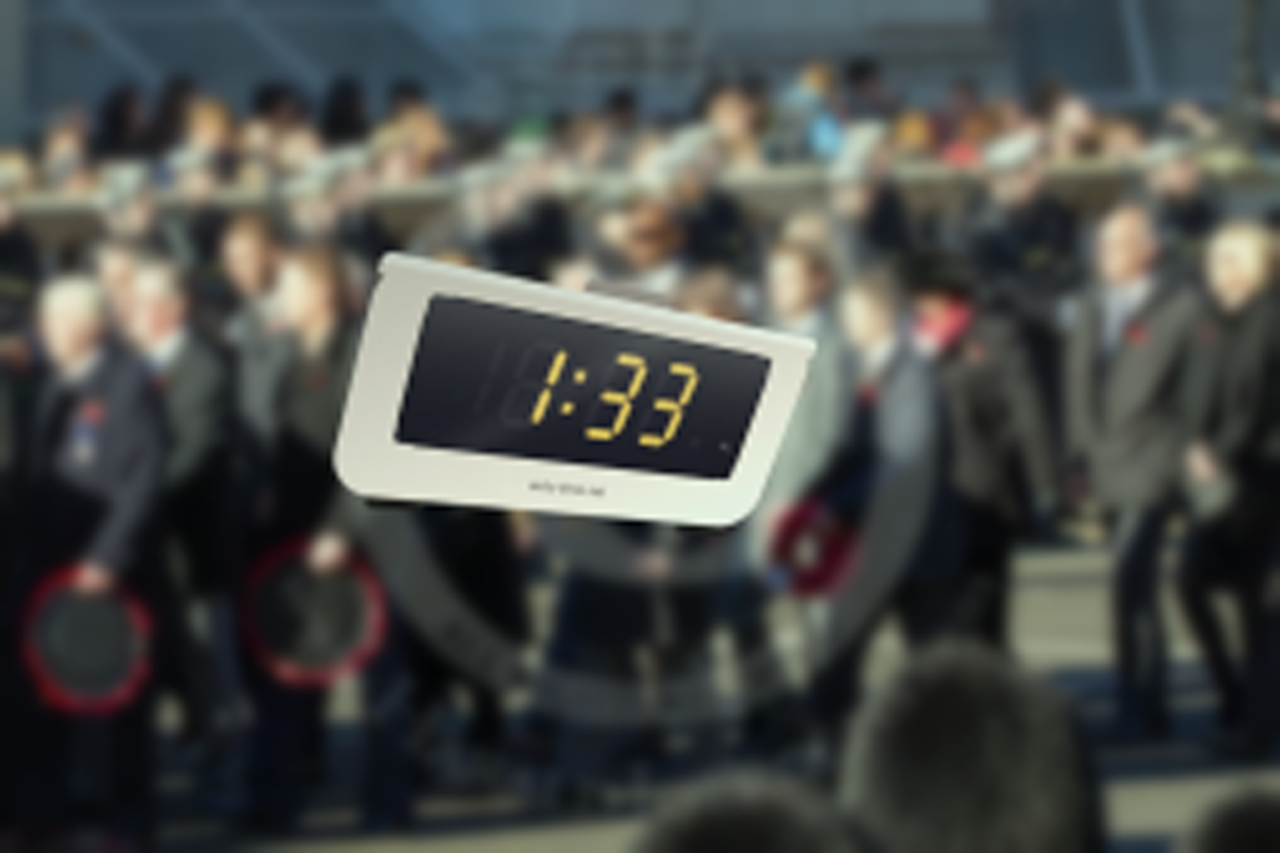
1:33
